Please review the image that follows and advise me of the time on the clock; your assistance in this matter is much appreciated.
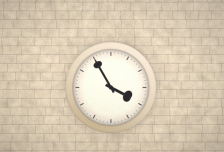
3:55
